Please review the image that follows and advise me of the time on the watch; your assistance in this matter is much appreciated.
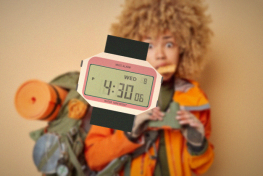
4:30:06
